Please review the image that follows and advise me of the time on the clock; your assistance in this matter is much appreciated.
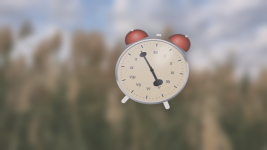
4:54
